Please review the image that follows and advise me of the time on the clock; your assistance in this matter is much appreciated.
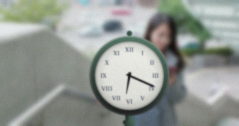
6:19
